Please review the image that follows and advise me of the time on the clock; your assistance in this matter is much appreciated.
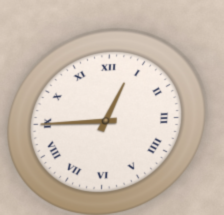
12:45
